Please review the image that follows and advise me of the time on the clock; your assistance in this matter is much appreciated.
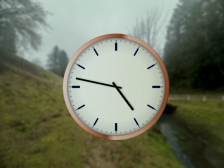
4:47
